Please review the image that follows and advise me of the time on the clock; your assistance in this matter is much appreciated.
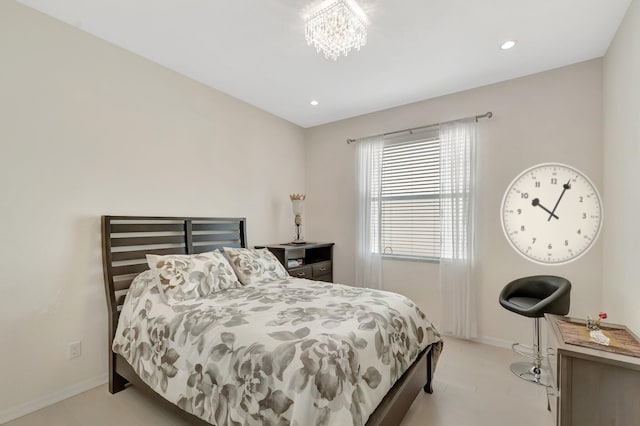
10:04
